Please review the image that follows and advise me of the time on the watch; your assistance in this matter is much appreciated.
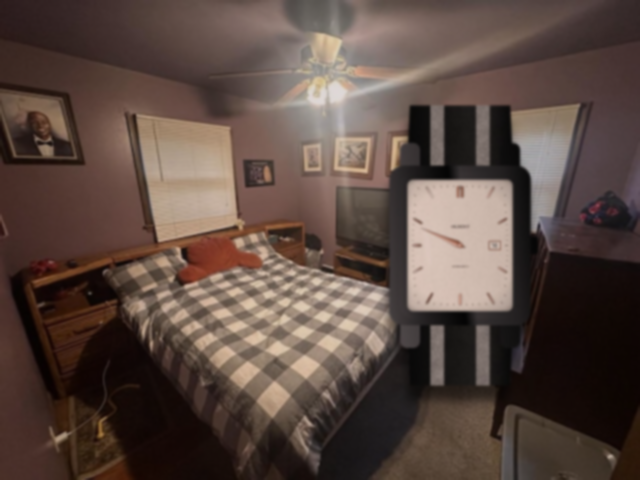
9:49
